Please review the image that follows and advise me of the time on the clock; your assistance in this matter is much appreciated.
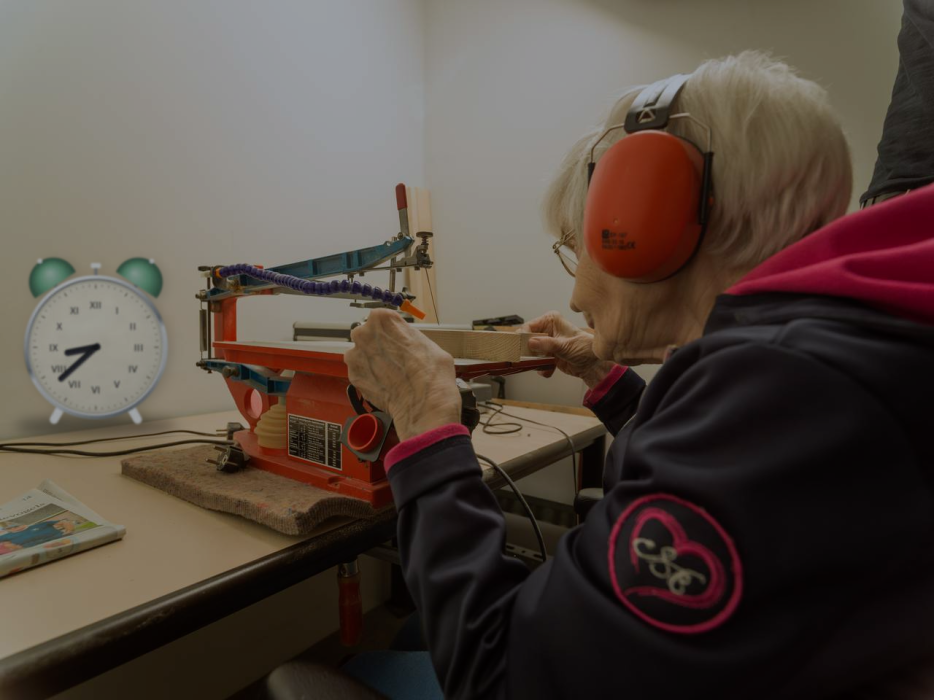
8:38
